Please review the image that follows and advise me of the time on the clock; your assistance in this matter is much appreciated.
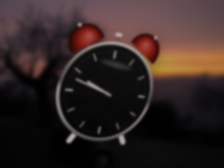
9:48
